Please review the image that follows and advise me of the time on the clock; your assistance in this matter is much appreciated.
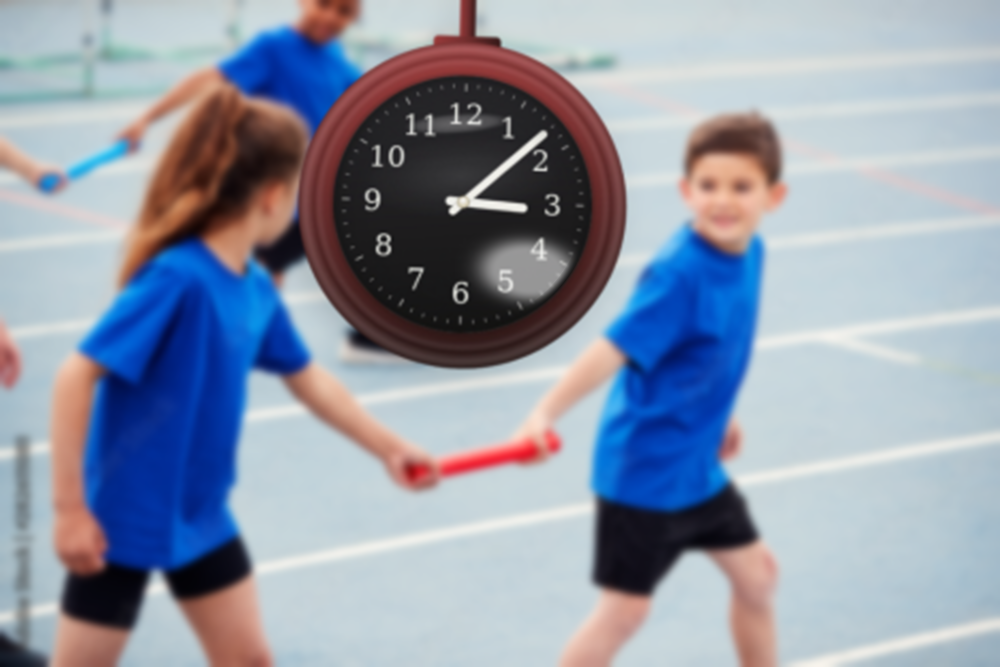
3:08
